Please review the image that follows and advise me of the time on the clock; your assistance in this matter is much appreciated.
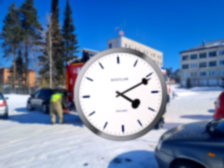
4:11
